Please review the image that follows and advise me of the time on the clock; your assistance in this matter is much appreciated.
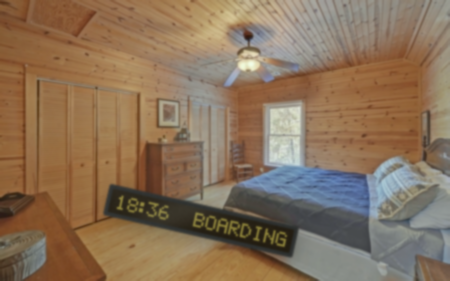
18:36
